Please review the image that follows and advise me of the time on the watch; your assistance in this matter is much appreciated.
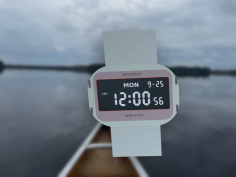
12:00:56
